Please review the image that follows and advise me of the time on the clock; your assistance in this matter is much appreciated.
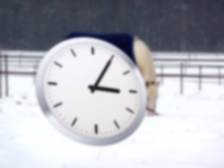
3:05
